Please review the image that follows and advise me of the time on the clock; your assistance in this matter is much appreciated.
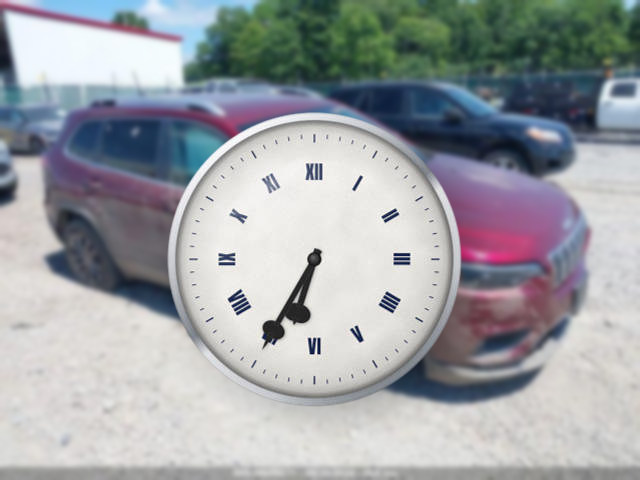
6:35
